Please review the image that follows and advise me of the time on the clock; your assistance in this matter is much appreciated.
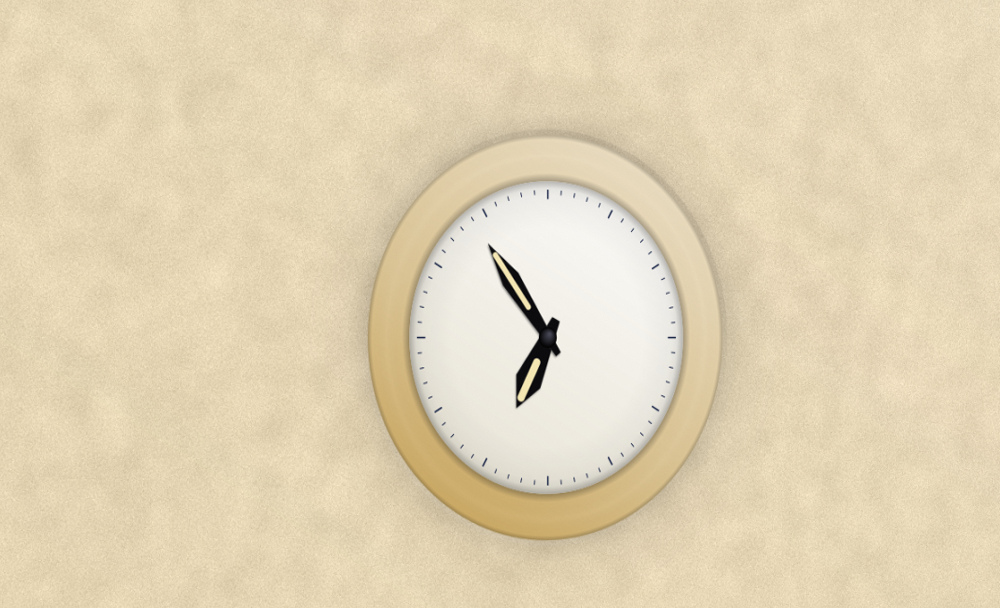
6:54
